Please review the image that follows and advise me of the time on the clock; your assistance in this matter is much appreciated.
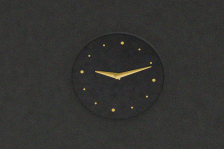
9:11
